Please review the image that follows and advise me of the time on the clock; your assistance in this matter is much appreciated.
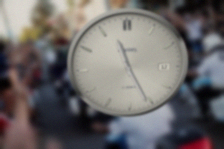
11:26
